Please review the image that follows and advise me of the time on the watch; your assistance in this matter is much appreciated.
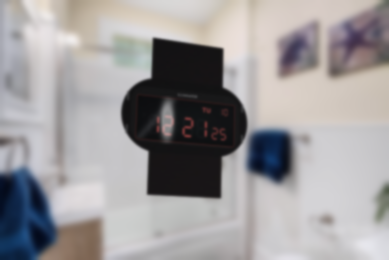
12:21:25
